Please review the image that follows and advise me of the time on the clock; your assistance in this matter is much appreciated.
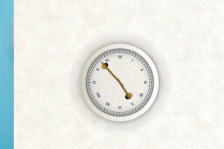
4:53
